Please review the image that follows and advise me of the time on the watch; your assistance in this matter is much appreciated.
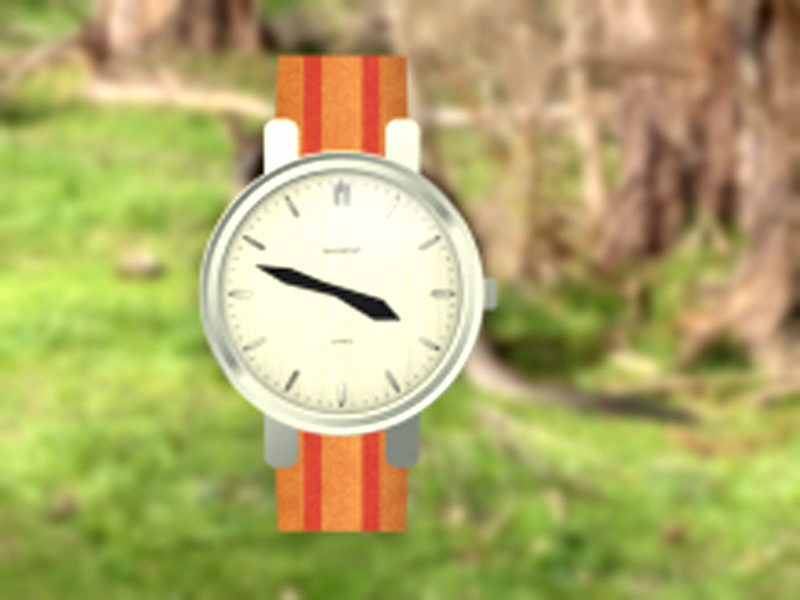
3:48
